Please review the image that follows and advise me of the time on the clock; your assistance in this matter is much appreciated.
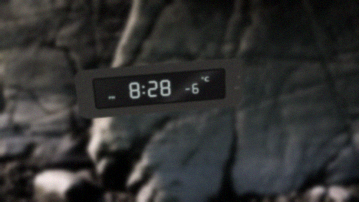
8:28
